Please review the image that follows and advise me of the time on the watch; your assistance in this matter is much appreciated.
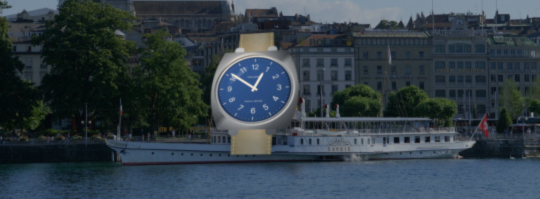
12:51
